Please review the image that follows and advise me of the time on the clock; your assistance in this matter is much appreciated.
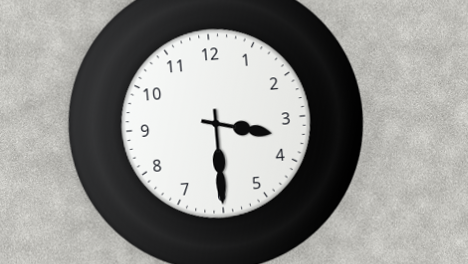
3:30
